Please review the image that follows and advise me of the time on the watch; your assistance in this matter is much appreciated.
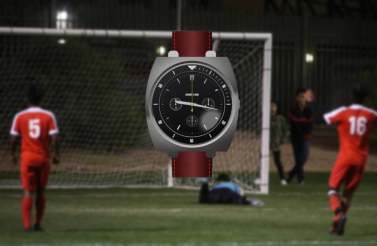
9:17
